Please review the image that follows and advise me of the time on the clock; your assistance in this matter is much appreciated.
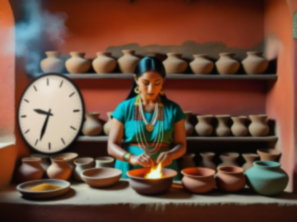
9:34
